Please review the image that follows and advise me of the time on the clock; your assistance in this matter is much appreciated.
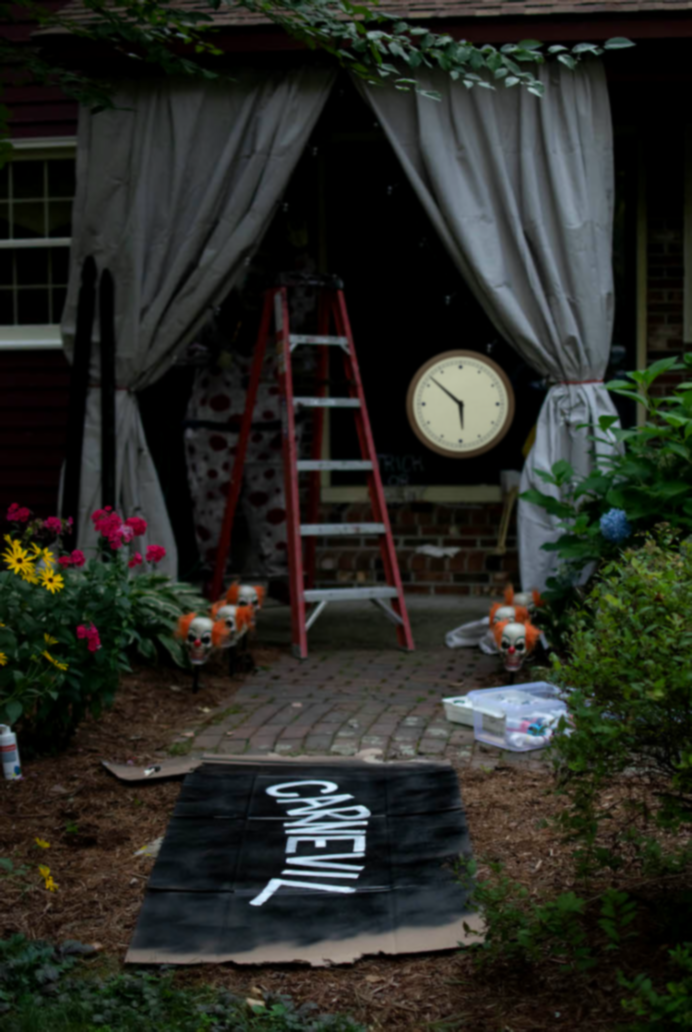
5:52
